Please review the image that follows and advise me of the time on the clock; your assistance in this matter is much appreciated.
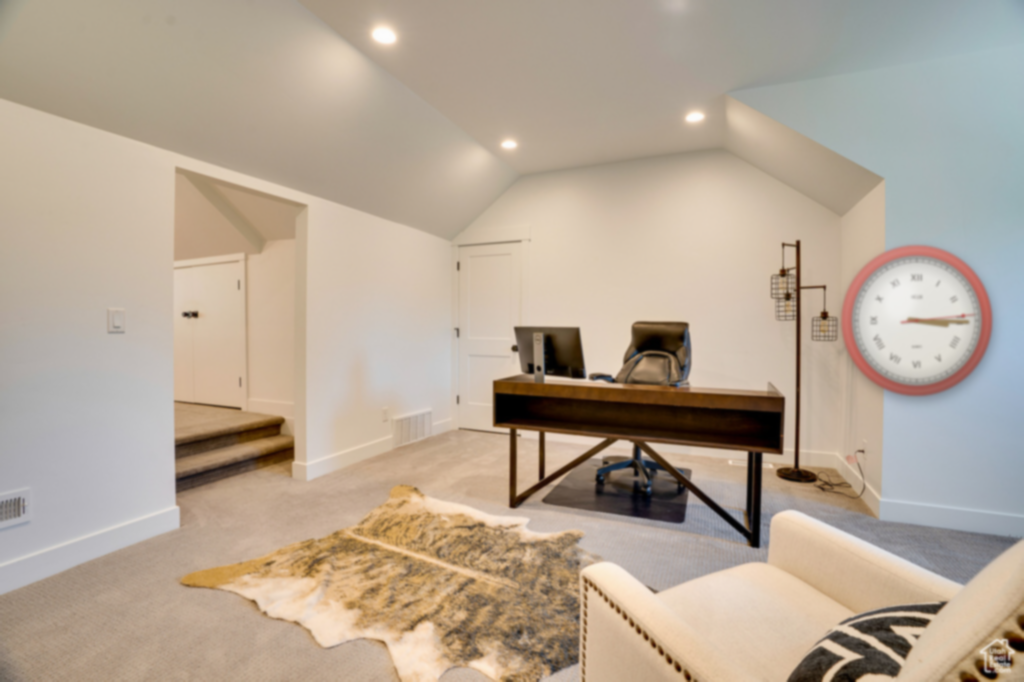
3:15:14
